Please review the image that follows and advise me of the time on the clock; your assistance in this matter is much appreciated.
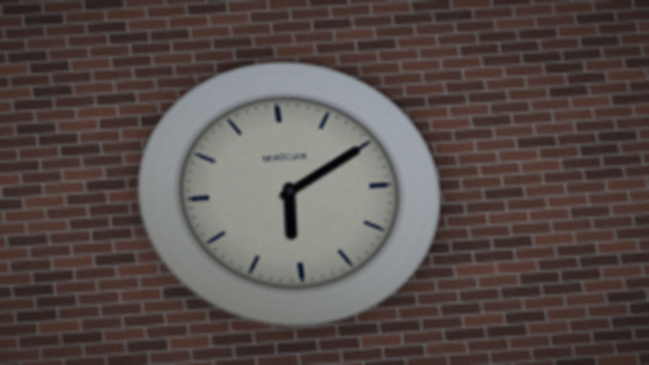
6:10
